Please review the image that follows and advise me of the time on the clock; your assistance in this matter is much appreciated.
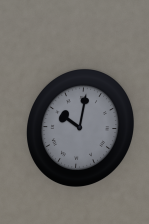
10:01
